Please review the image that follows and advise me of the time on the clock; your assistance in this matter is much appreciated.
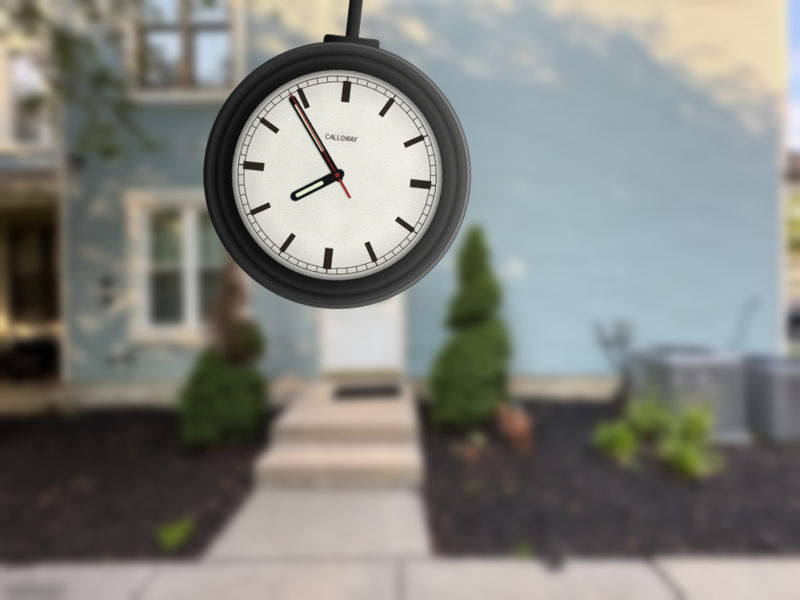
7:53:54
